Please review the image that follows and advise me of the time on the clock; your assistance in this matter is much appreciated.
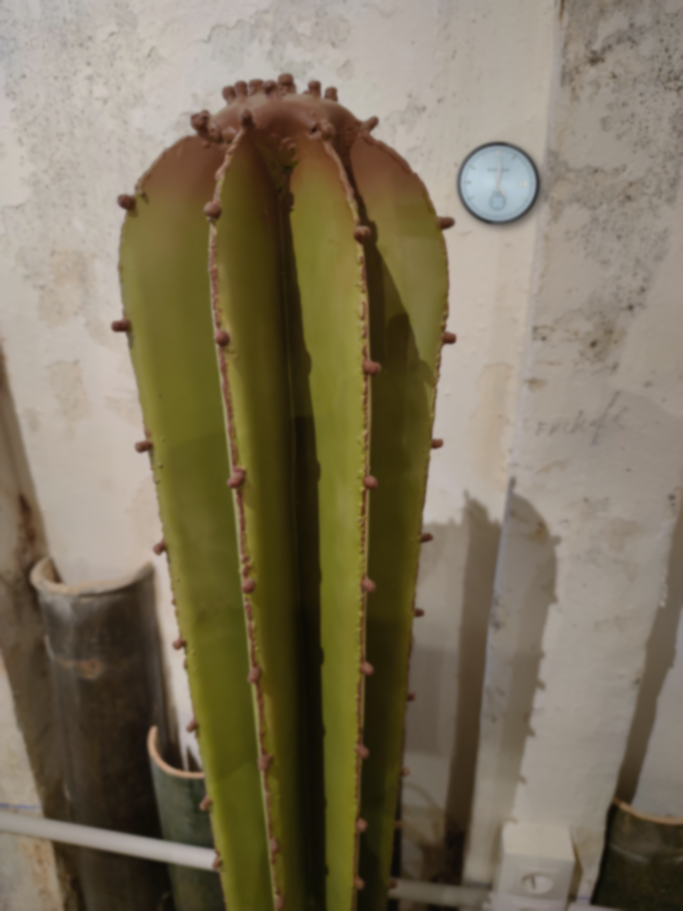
5:01
